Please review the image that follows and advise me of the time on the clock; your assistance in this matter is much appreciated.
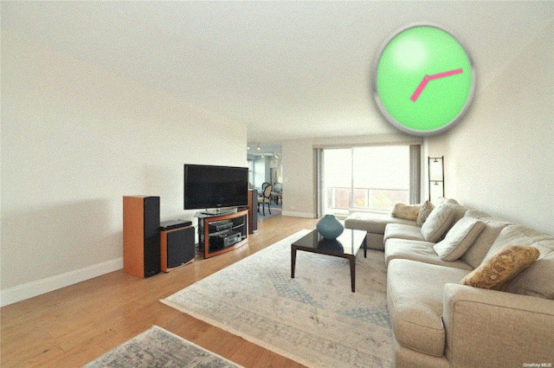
7:13
